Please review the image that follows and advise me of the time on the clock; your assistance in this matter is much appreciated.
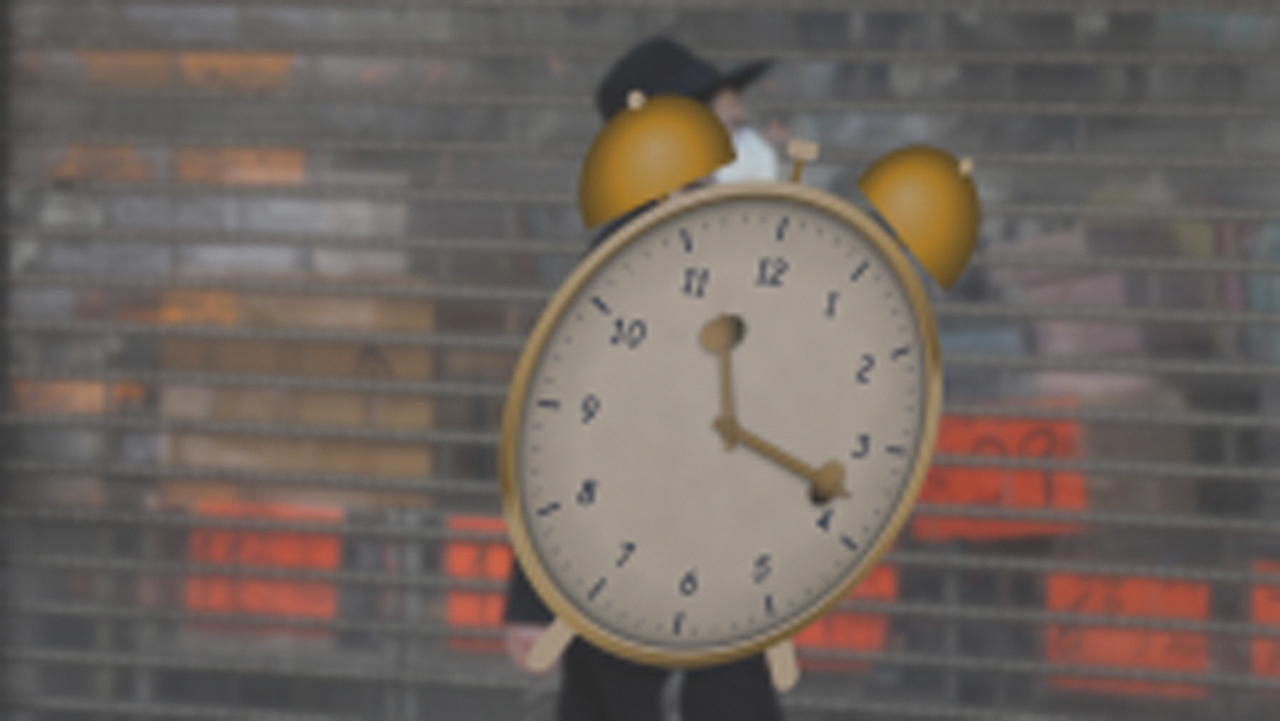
11:18
